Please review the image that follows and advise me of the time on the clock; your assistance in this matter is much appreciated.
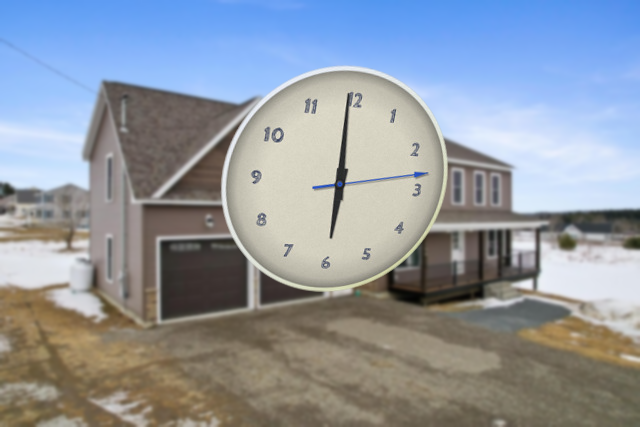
5:59:13
